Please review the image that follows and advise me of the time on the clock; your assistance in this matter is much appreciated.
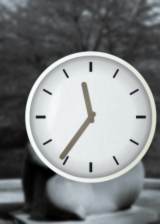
11:36
